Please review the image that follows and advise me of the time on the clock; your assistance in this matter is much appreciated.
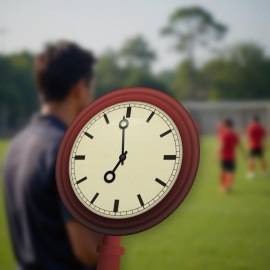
6:59
